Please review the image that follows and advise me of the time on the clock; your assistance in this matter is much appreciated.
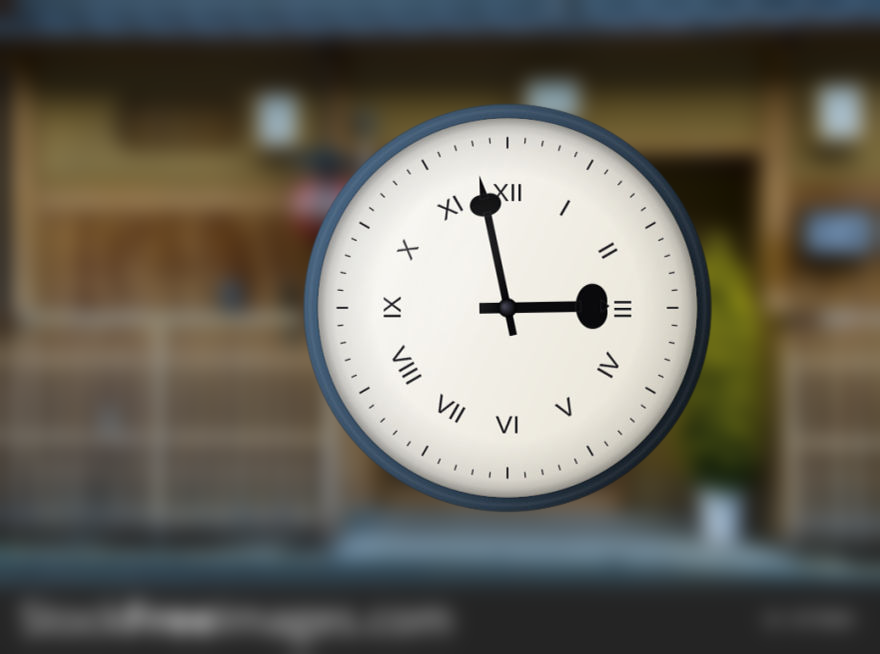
2:58
